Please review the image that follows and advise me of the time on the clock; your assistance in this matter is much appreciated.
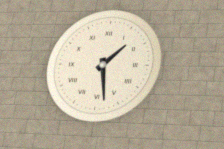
1:28
